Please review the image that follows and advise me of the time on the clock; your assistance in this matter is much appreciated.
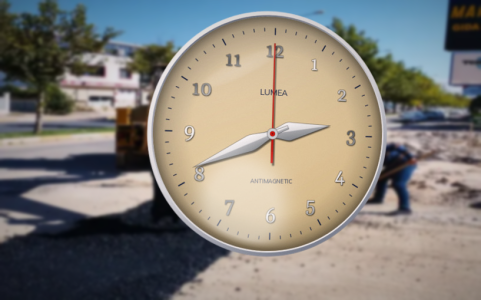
2:41:00
